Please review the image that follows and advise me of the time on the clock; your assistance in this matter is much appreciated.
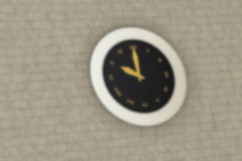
10:00
